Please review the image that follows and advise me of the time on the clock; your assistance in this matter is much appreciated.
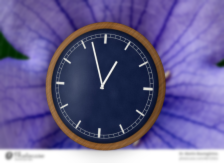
12:57
